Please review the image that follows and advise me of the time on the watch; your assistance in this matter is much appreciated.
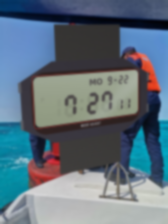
7:27:11
